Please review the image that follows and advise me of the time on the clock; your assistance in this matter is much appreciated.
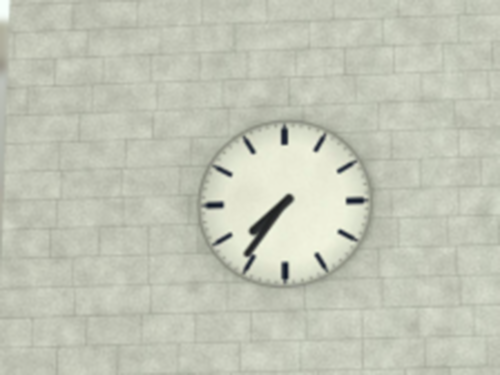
7:36
